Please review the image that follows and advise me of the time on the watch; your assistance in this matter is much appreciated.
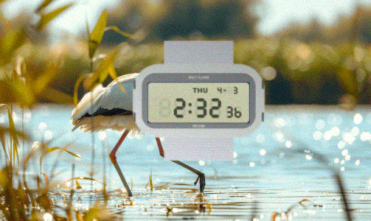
2:32:36
